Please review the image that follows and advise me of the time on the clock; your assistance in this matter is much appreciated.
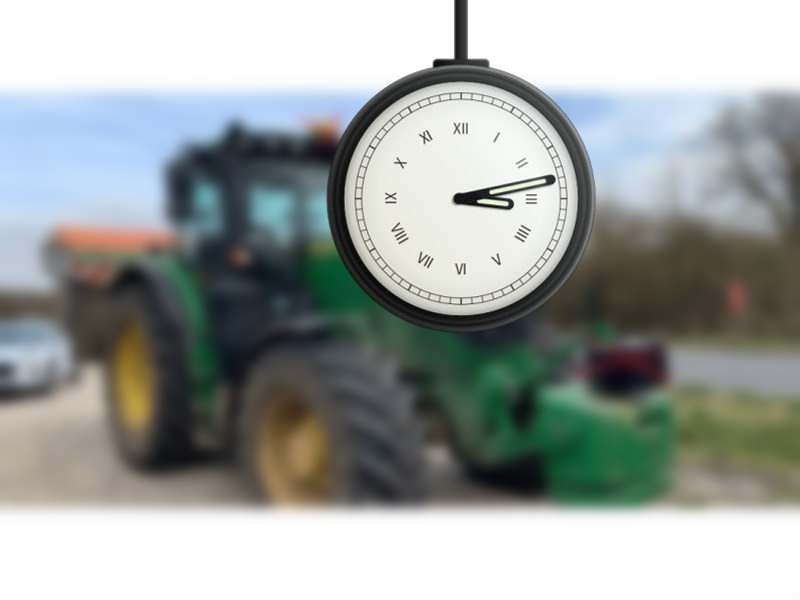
3:13
